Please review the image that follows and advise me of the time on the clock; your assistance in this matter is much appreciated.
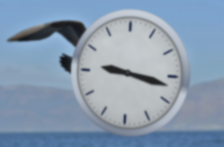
9:17
